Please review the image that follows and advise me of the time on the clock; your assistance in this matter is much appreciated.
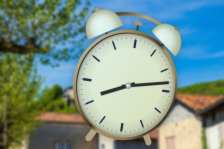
8:13
